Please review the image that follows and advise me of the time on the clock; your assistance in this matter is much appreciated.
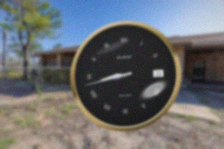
8:43
